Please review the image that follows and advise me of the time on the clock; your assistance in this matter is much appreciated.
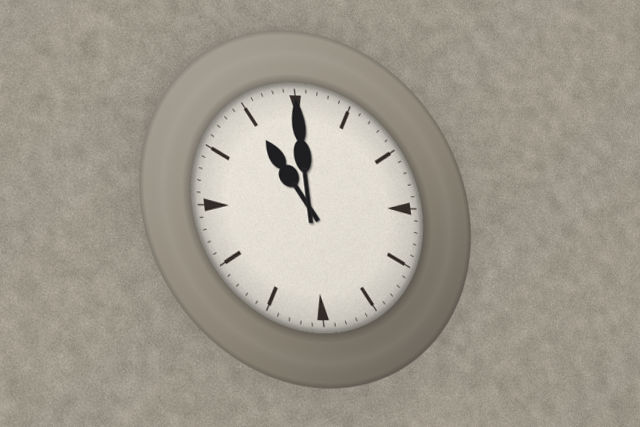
11:00
